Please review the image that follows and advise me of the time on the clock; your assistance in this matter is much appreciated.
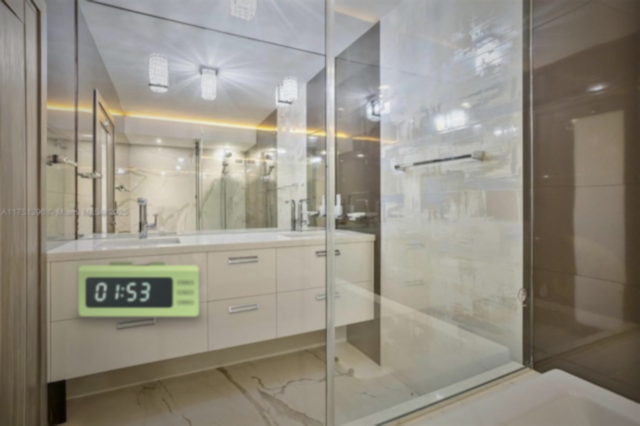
1:53
